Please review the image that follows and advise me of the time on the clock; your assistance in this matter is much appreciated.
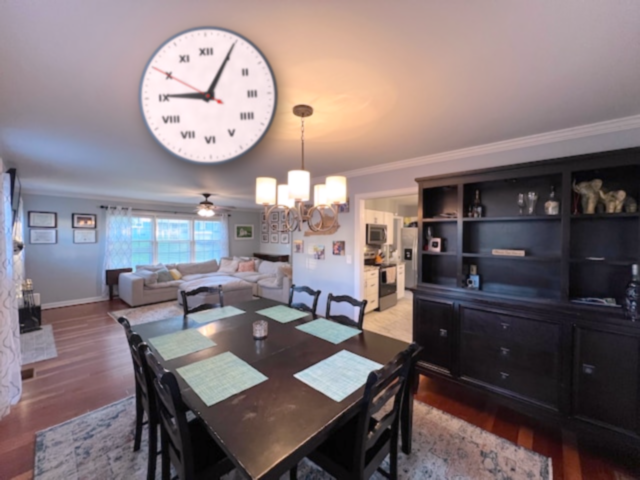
9:04:50
